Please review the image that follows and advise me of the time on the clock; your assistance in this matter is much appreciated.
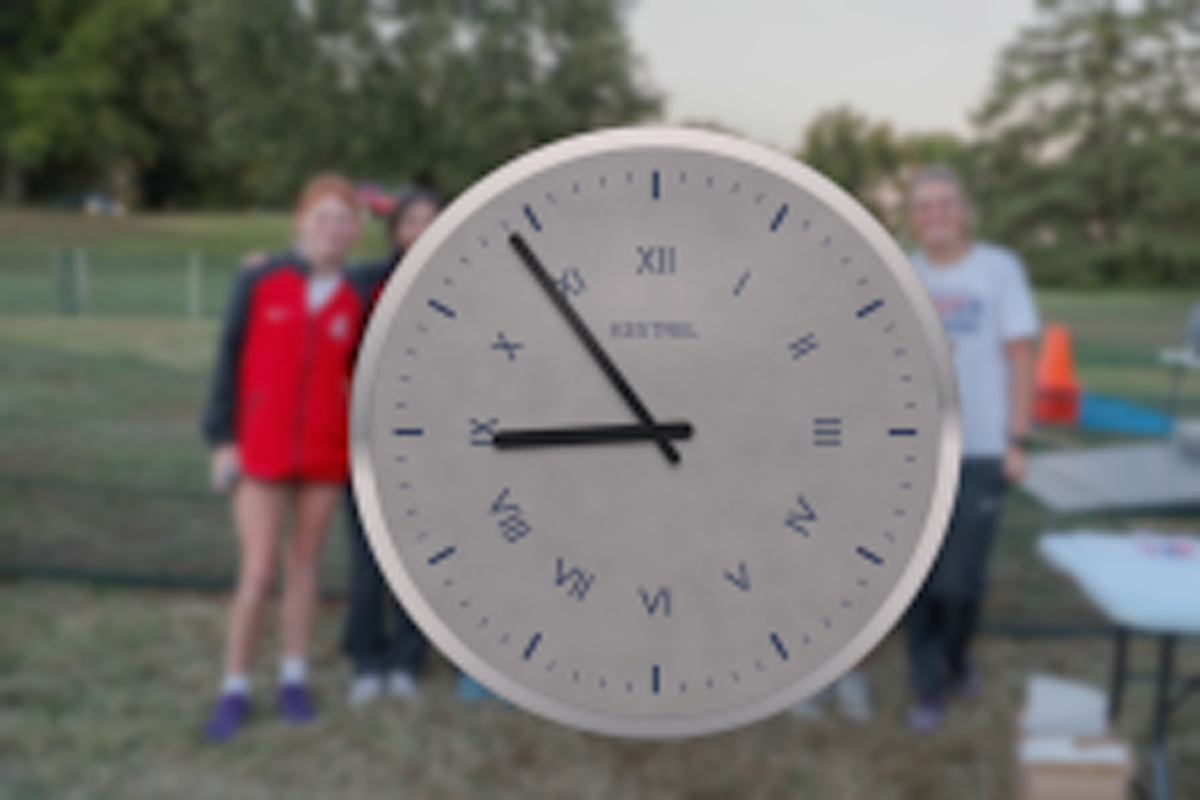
8:54
